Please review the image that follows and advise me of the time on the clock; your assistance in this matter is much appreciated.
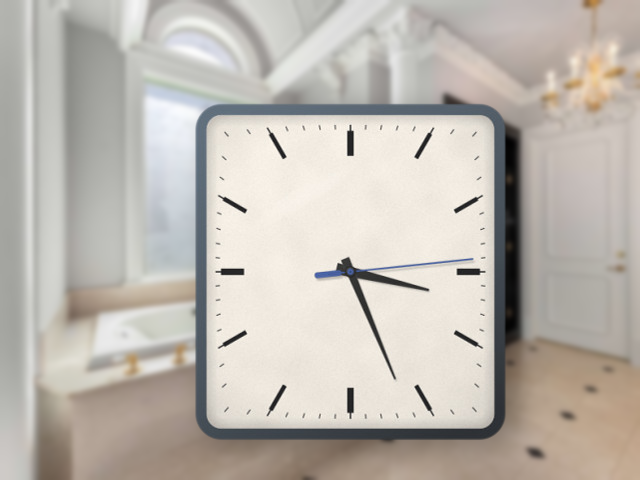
3:26:14
